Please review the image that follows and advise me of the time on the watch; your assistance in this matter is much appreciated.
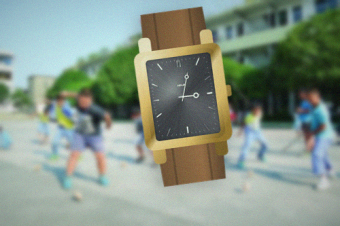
3:03
